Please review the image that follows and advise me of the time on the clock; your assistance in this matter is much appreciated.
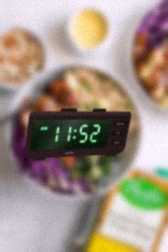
11:52
